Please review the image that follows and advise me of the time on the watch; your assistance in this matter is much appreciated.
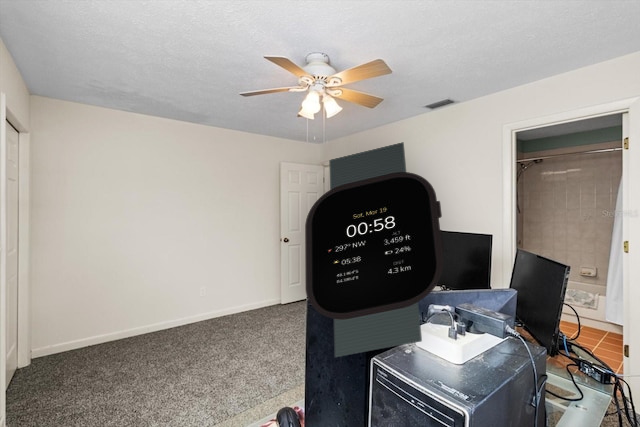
0:58
